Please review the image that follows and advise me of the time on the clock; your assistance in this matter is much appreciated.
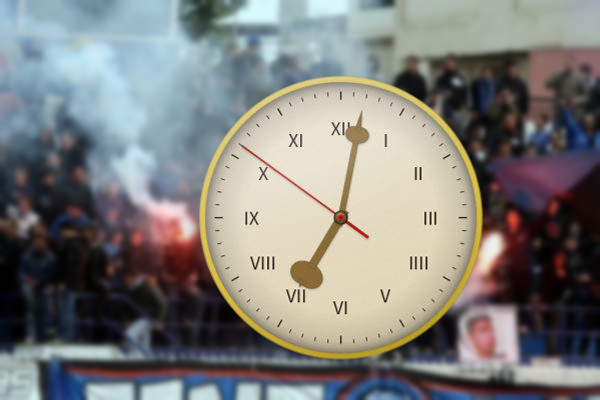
7:01:51
